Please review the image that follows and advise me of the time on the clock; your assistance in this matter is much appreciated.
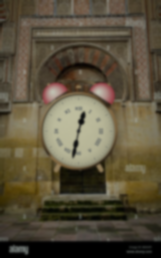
12:32
